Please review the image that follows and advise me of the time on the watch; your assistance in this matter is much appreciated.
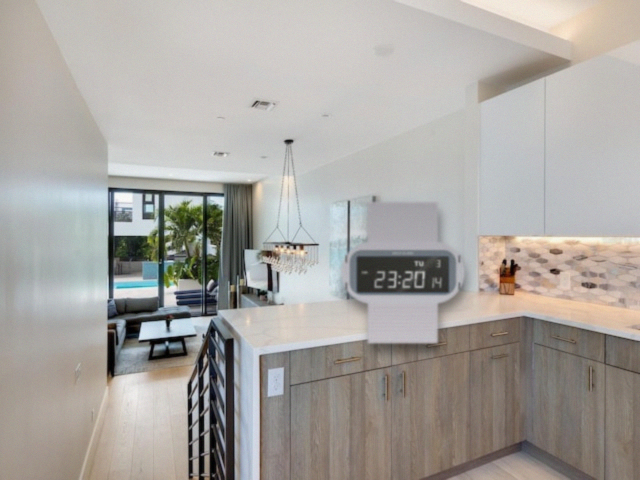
23:20
